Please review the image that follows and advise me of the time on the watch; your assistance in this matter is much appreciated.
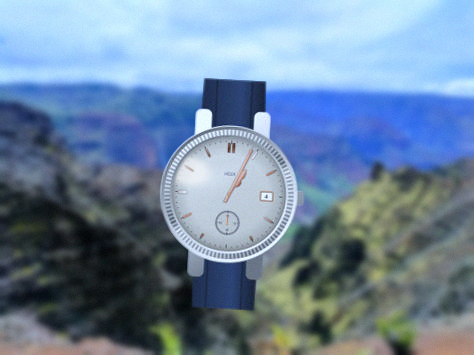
1:04
